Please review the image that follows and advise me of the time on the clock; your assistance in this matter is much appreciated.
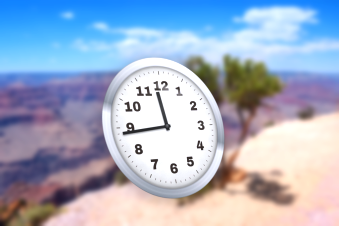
11:44
